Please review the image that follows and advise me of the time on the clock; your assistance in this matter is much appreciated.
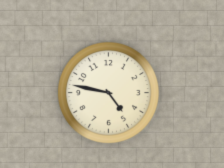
4:47
